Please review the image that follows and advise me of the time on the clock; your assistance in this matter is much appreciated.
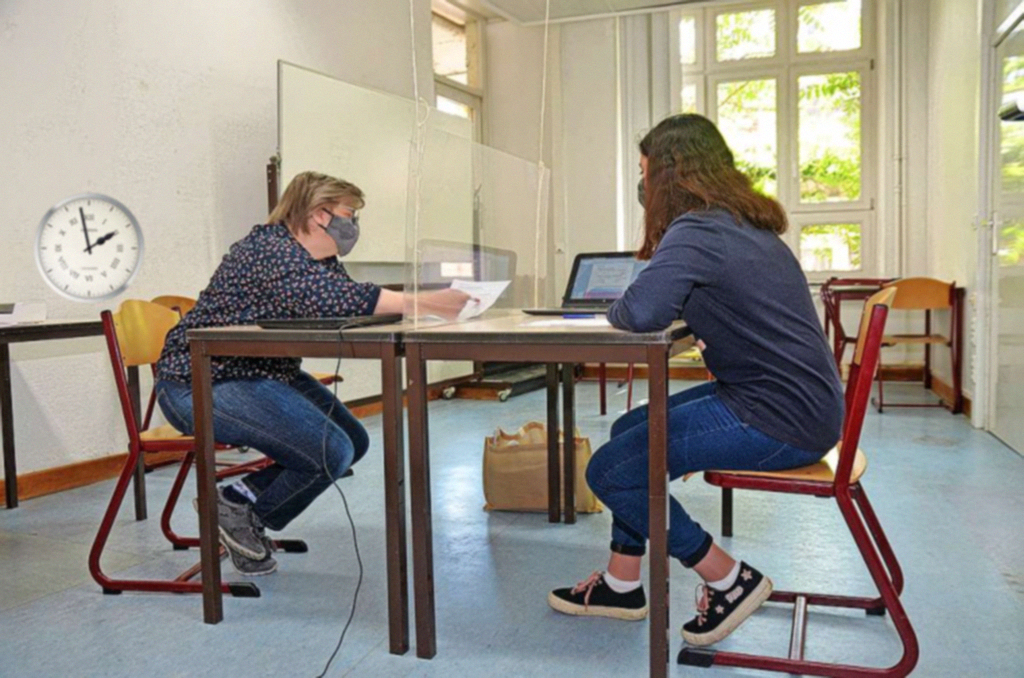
1:58
